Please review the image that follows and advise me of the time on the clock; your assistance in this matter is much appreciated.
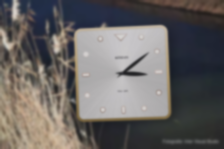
3:09
